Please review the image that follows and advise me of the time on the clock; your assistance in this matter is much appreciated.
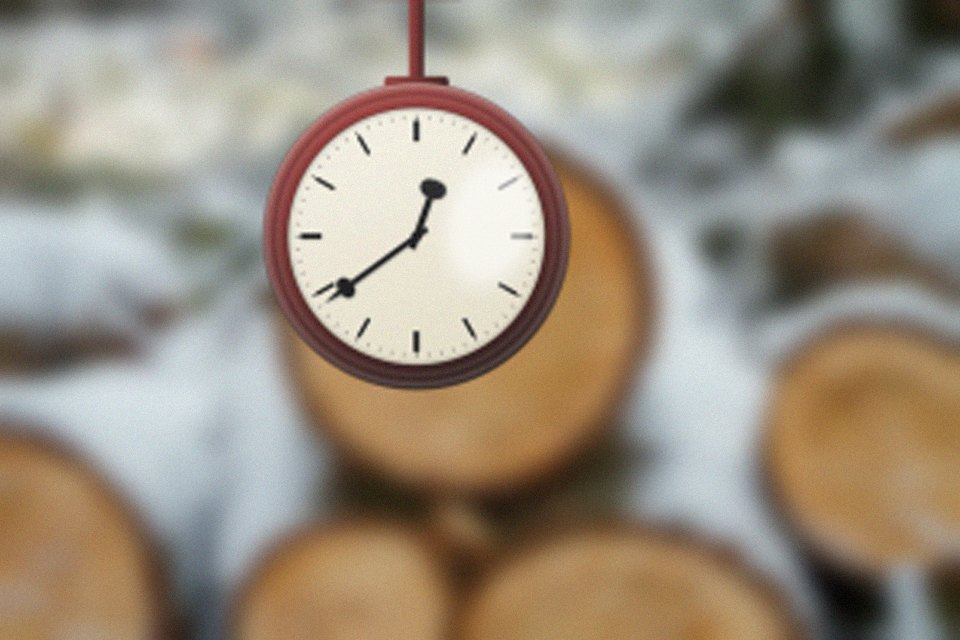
12:39
